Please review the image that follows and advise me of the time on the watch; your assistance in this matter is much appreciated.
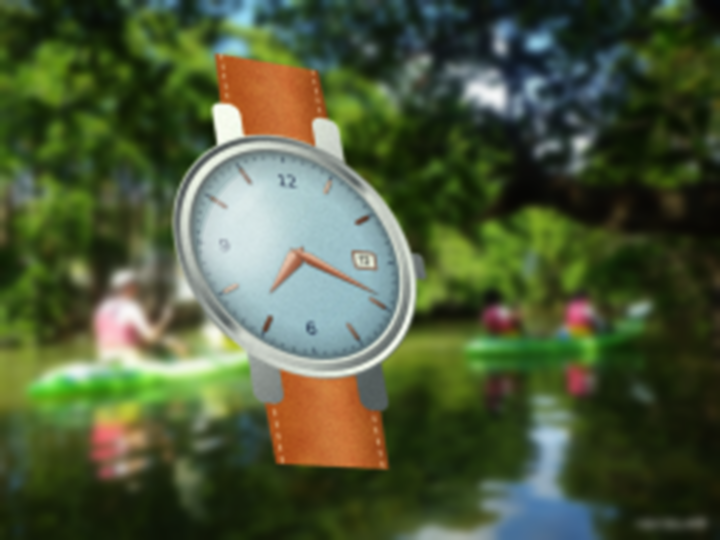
7:19
